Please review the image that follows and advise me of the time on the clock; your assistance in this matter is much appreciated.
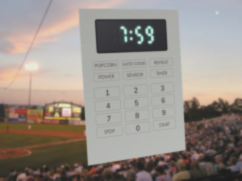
7:59
